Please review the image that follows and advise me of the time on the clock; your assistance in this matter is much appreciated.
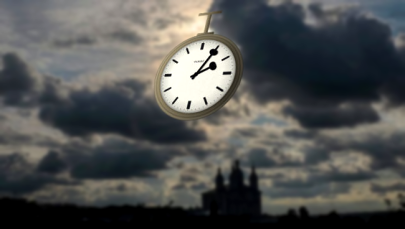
2:05
